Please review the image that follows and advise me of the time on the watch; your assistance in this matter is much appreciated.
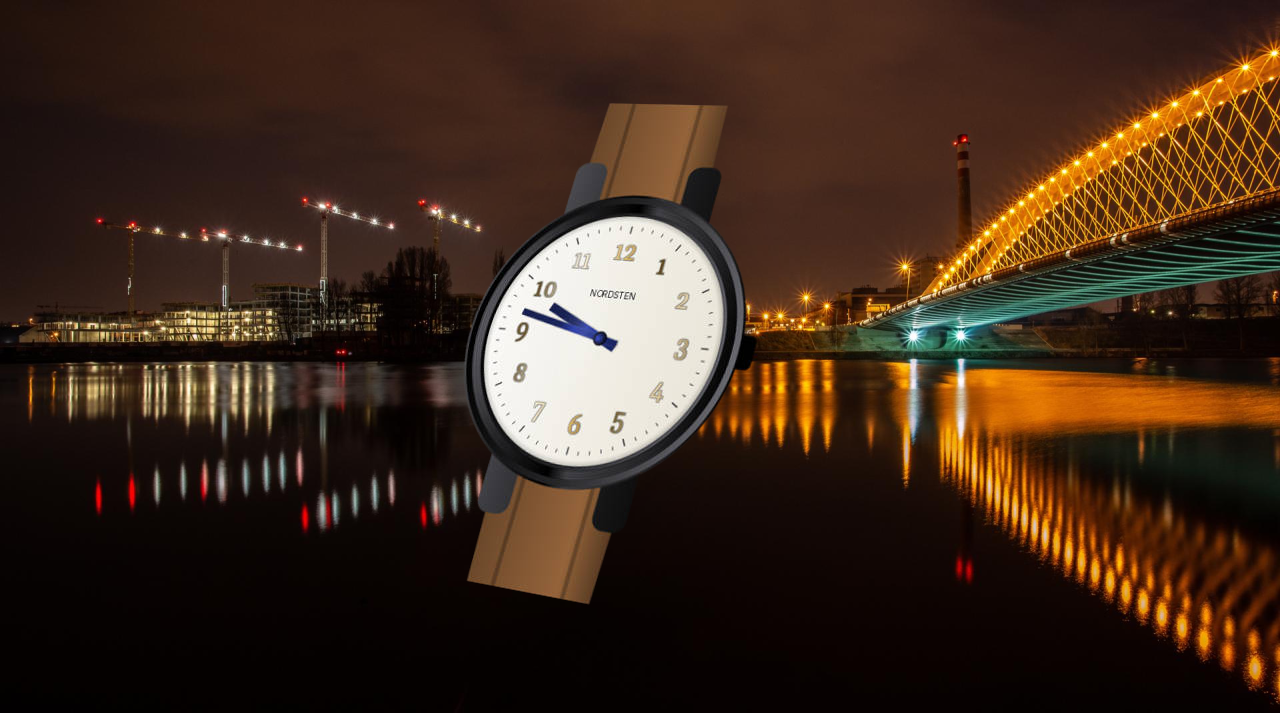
9:47
